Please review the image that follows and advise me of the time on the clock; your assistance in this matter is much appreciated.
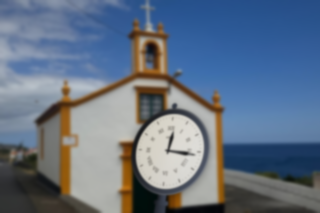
12:16
